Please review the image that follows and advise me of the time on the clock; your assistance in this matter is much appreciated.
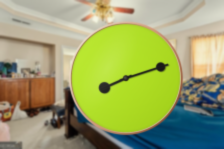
8:12
